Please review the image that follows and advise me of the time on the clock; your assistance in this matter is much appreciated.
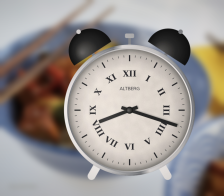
8:18
